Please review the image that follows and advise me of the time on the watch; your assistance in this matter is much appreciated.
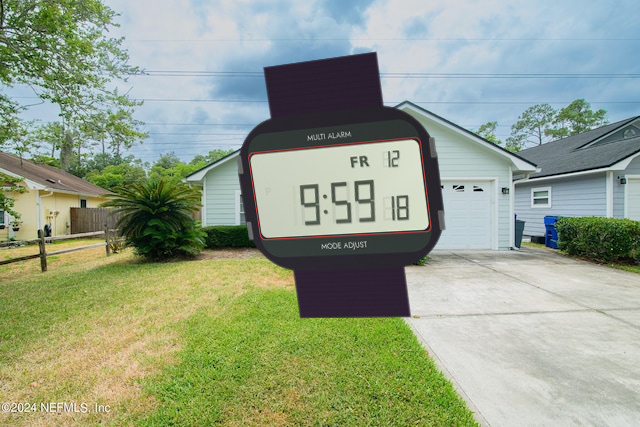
9:59:18
